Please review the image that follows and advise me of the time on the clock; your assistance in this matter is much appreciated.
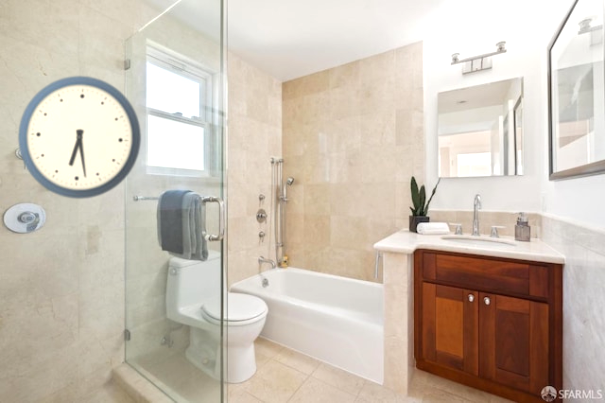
6:28
